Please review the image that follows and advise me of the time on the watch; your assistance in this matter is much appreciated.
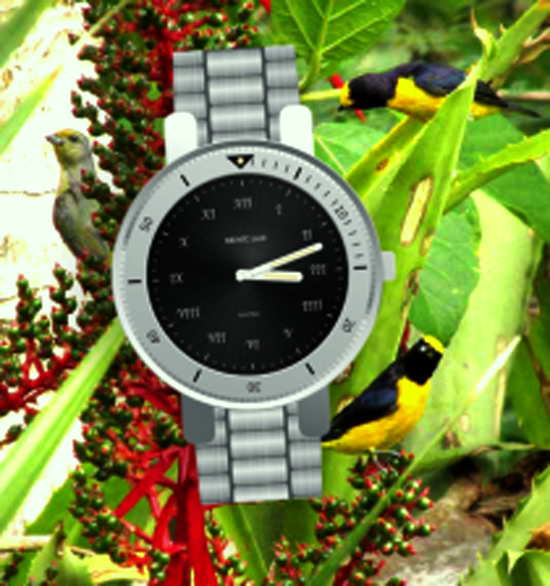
3:12
